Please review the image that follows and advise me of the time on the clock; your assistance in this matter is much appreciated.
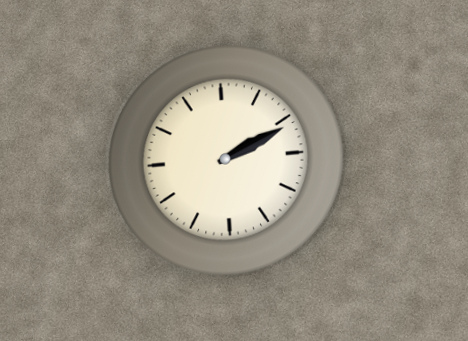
2:11
